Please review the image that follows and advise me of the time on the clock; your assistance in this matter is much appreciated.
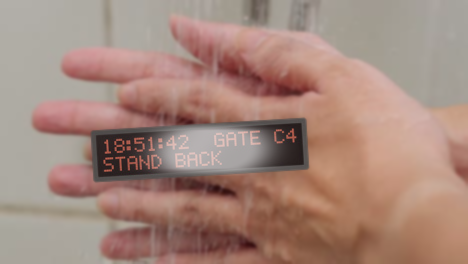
18:51:42
